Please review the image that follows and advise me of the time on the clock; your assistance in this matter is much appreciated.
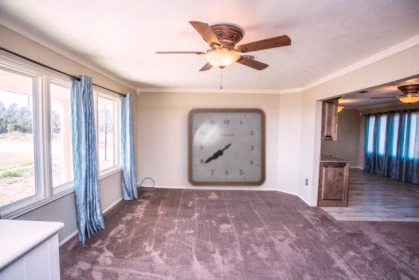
7:39
